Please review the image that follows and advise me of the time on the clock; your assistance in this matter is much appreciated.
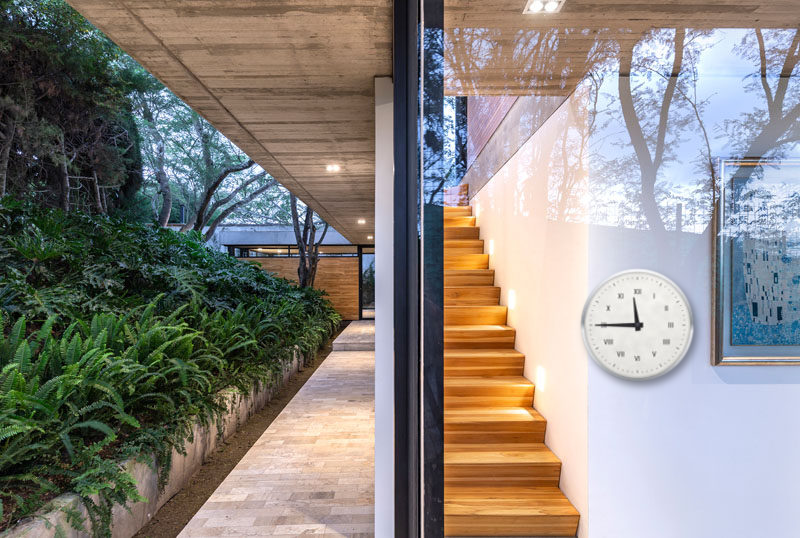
11:45
